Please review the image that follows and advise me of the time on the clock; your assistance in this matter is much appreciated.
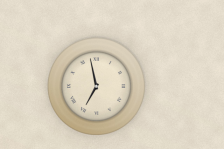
6:58
